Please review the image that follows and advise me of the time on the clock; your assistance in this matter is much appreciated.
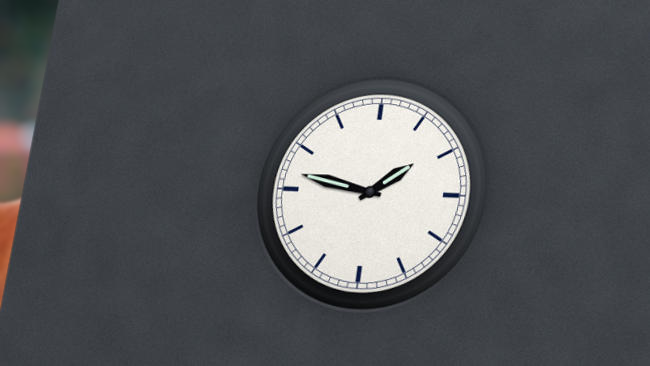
1:47
